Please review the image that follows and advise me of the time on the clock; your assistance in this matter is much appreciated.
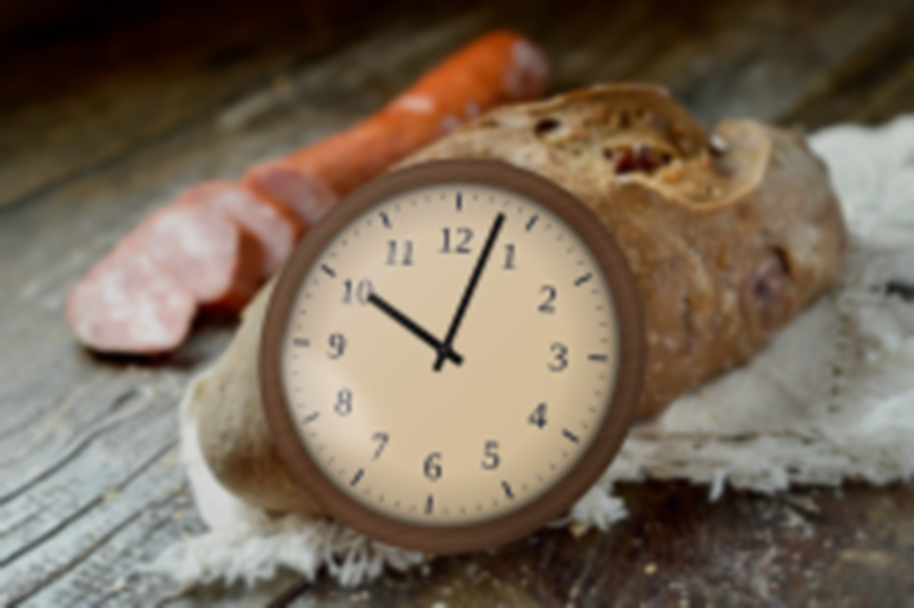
10:03
